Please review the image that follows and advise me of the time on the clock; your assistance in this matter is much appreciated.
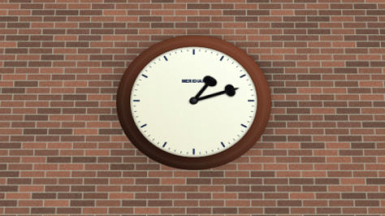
1:12
